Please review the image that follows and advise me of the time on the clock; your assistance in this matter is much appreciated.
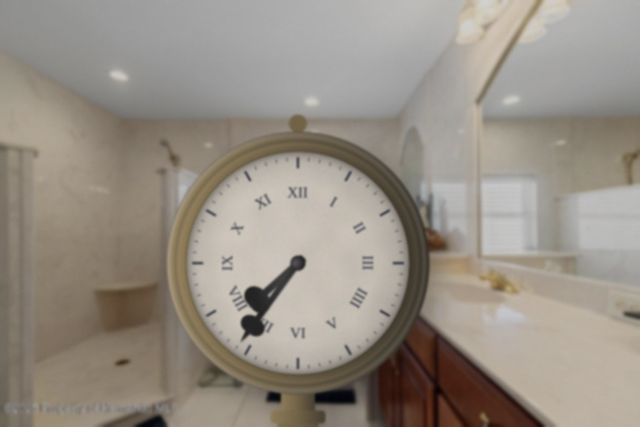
7:36
